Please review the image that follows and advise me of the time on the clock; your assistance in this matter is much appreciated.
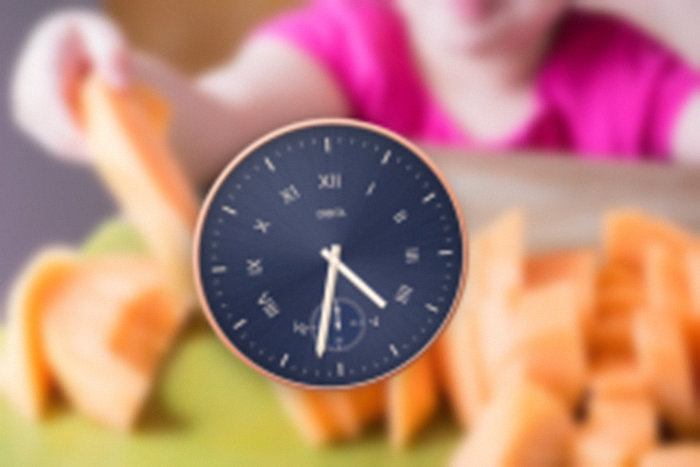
4:32
